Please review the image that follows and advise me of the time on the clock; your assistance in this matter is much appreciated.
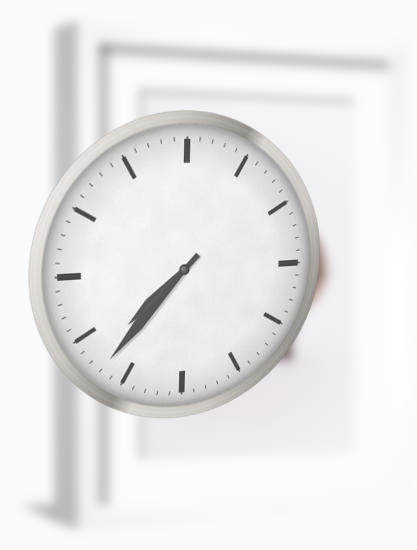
7:37
